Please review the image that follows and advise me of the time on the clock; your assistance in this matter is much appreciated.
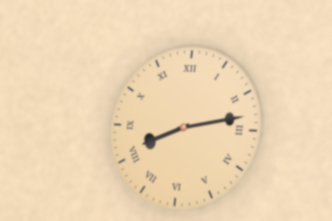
8:13
